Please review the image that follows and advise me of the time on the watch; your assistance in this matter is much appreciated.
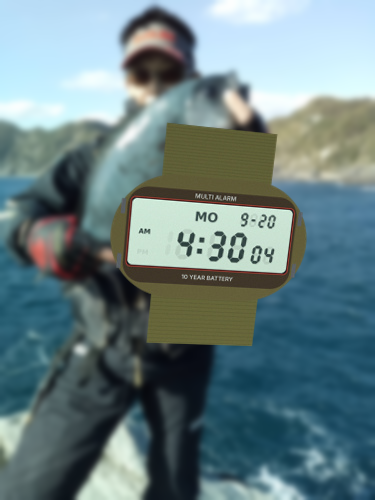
4:30:04
